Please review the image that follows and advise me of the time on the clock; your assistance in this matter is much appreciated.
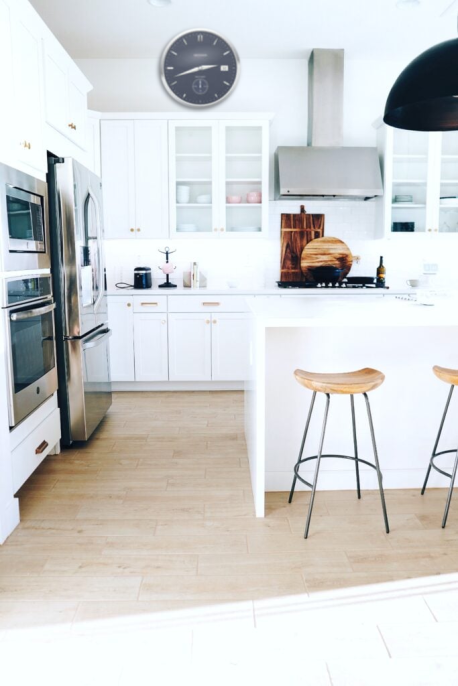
2:42
